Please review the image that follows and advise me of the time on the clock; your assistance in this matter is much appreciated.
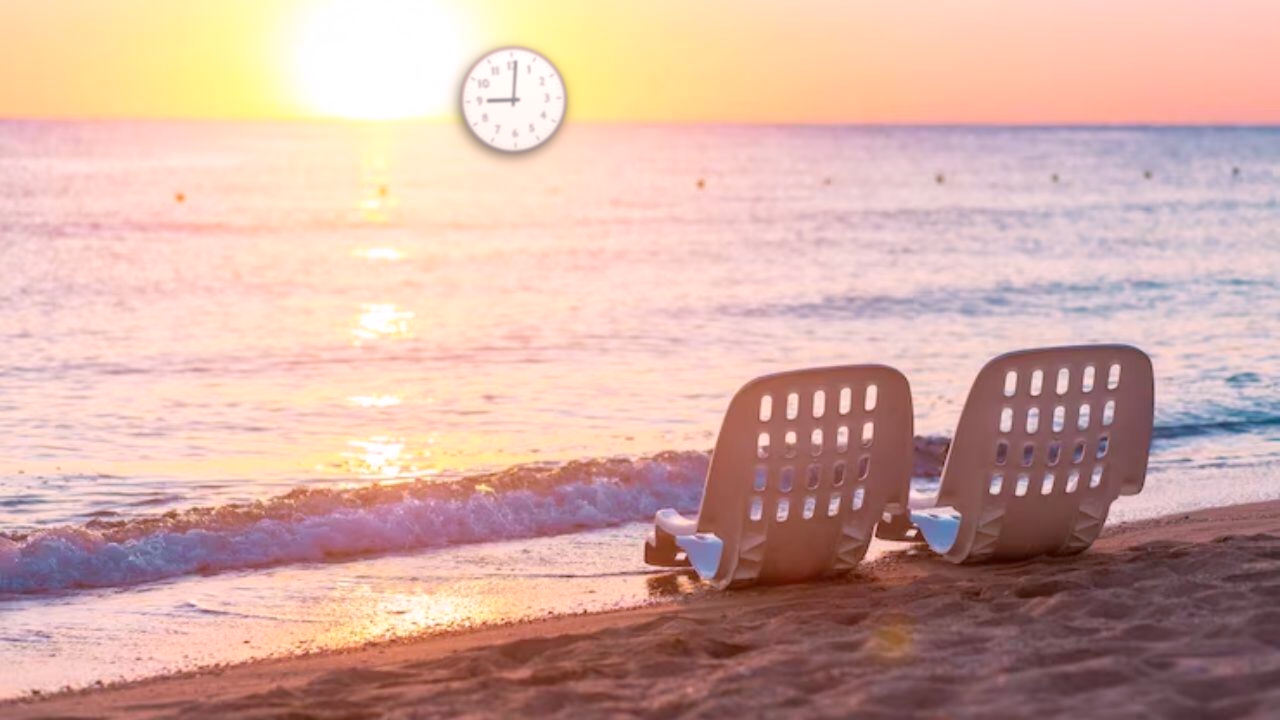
9:01
